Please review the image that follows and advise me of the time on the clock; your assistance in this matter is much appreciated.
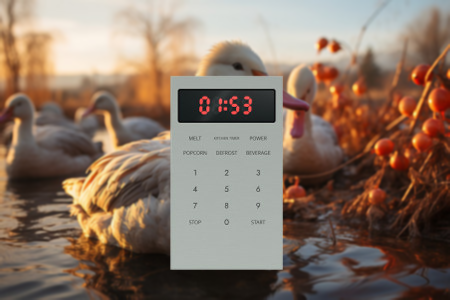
1:53
